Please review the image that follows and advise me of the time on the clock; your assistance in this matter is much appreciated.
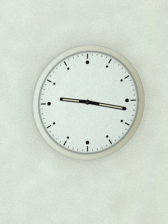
9:17
